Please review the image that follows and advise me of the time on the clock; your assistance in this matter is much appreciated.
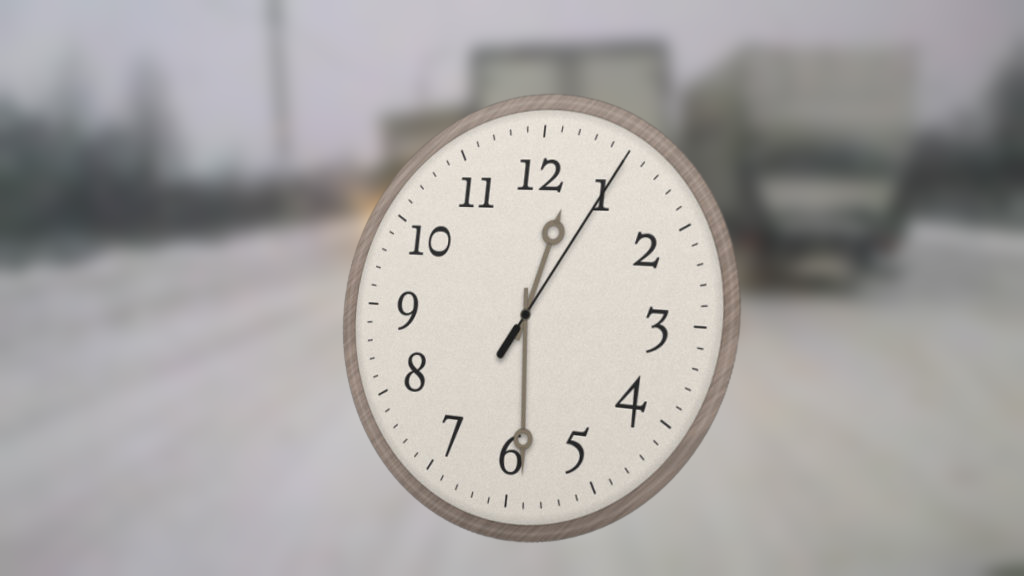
12:29:05
